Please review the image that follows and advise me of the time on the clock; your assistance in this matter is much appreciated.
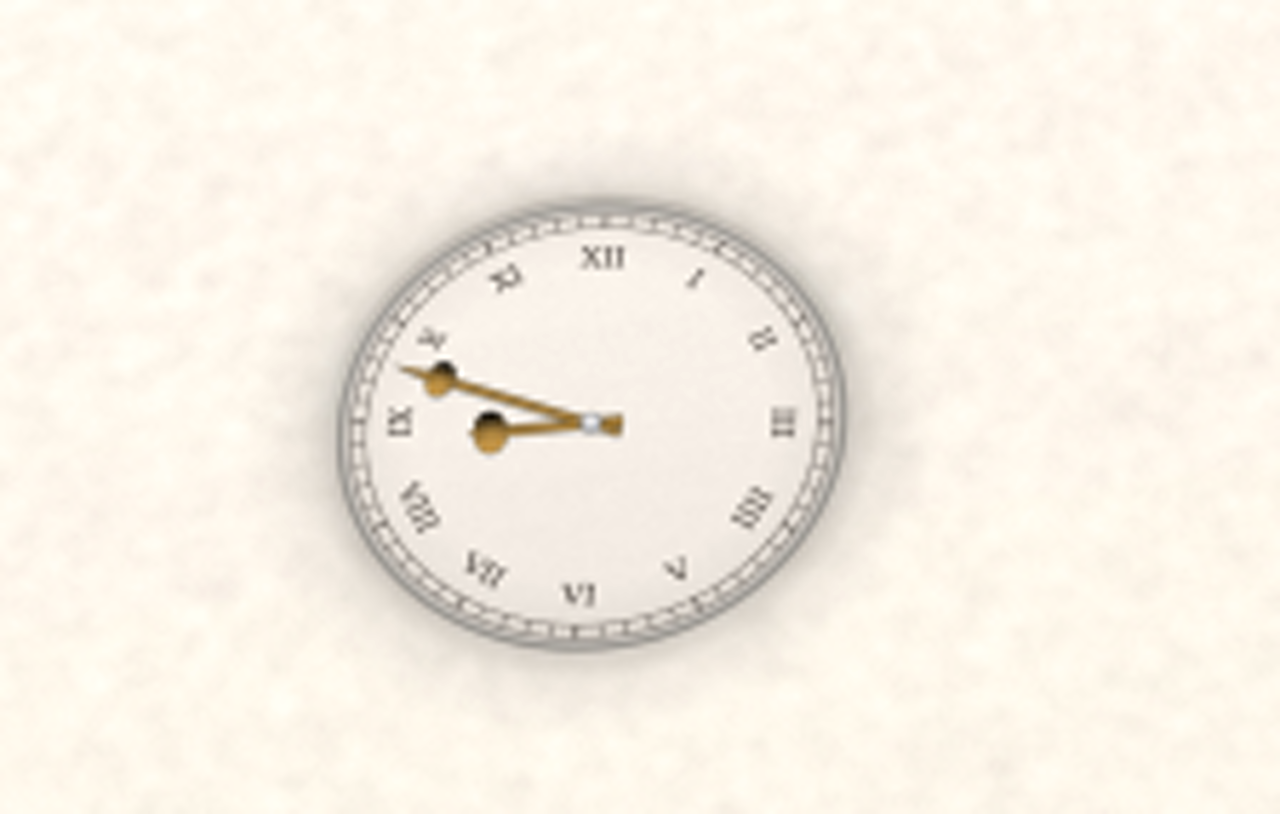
8:48
